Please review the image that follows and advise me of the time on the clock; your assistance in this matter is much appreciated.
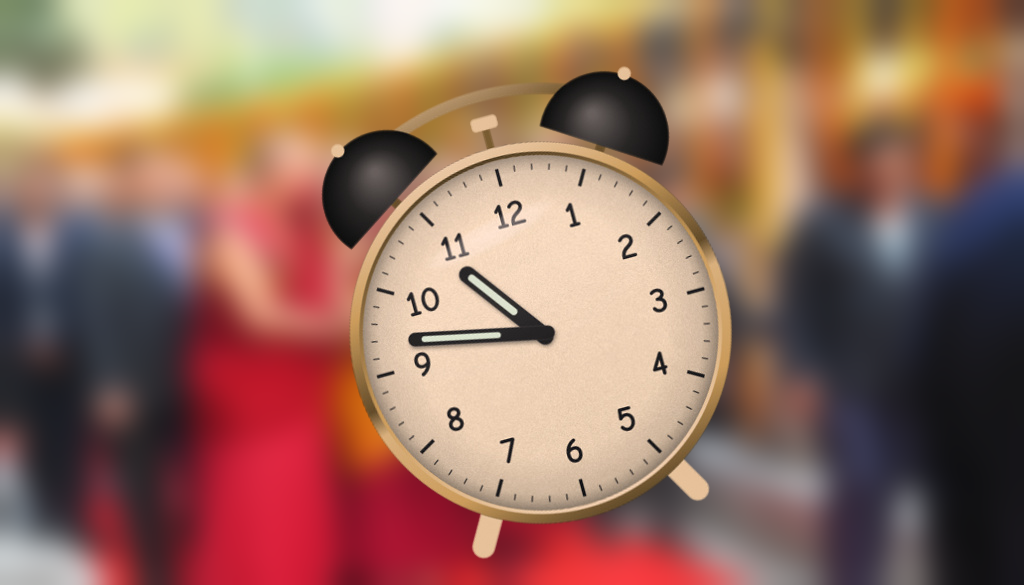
10:47
